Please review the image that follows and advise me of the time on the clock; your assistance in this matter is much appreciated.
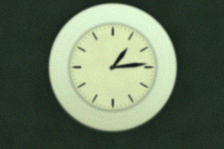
1:14
